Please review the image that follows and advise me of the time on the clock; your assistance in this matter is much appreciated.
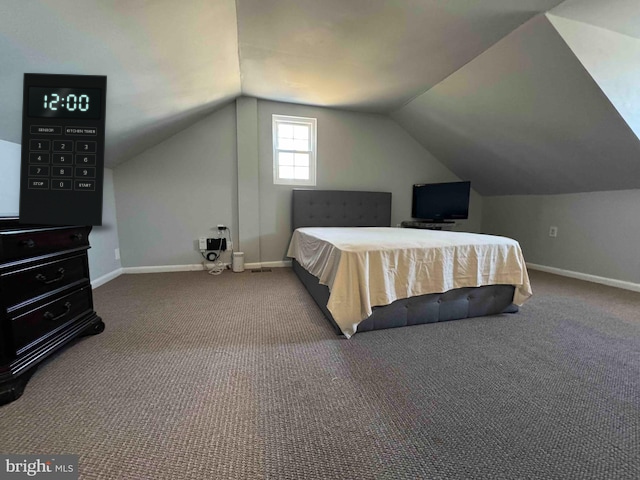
12:00
